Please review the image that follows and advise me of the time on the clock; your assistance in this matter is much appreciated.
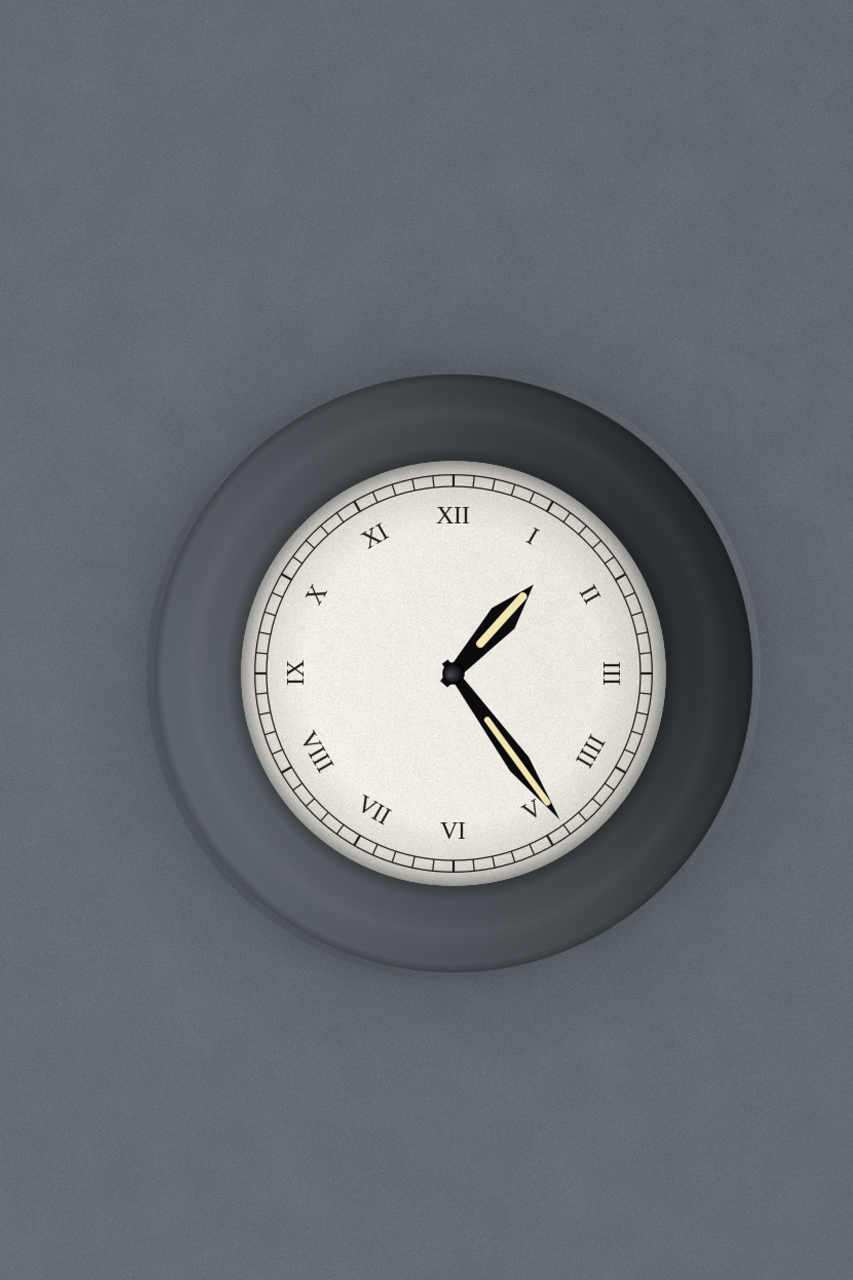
1:24
